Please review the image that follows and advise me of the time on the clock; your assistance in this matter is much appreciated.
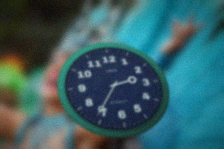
2:36
